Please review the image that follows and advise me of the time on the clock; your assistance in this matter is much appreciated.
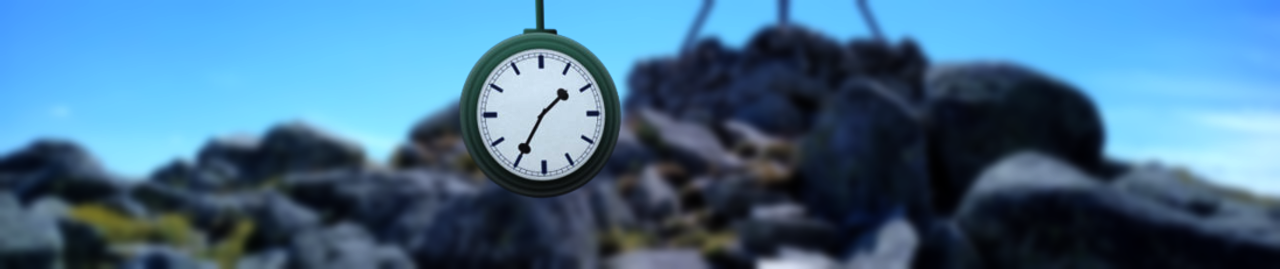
1:35
